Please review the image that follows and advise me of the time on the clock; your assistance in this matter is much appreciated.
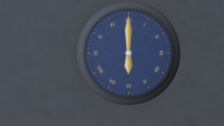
6:00
